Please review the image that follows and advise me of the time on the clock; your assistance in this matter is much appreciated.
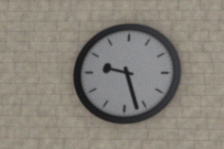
9:27
